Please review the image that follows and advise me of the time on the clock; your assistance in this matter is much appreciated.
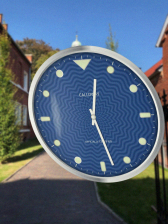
12:28
